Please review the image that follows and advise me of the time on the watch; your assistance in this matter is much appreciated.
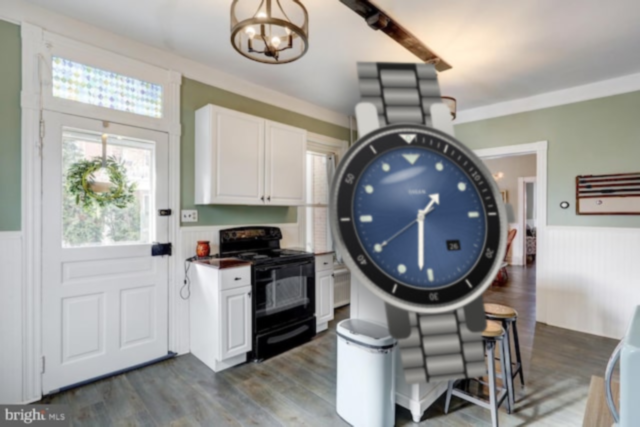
1:31:40
